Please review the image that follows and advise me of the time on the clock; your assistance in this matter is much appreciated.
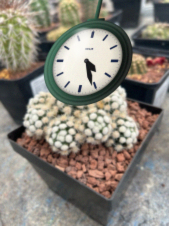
4:26
